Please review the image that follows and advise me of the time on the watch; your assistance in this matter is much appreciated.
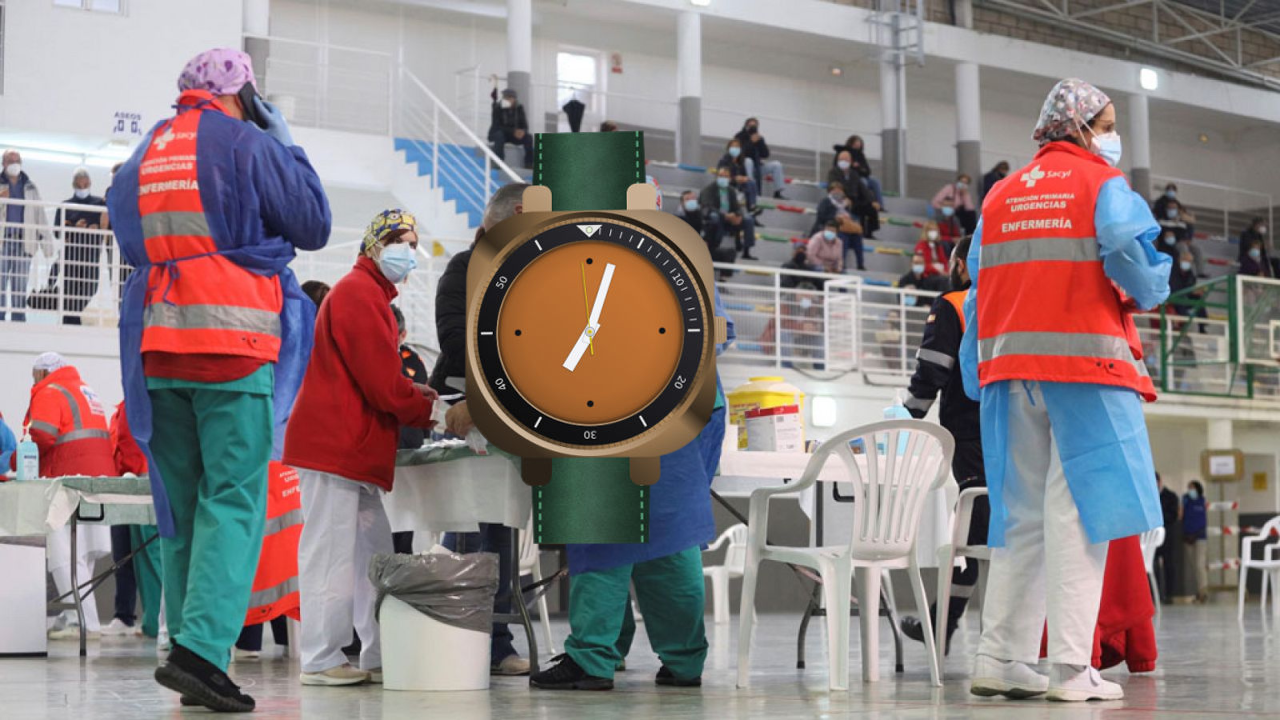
7:02:59
